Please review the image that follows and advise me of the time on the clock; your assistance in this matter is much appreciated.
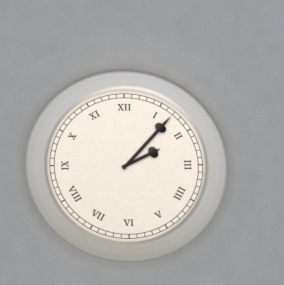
2:07
